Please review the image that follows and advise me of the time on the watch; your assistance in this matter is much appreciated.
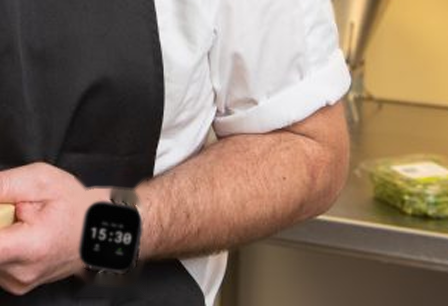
15:30
